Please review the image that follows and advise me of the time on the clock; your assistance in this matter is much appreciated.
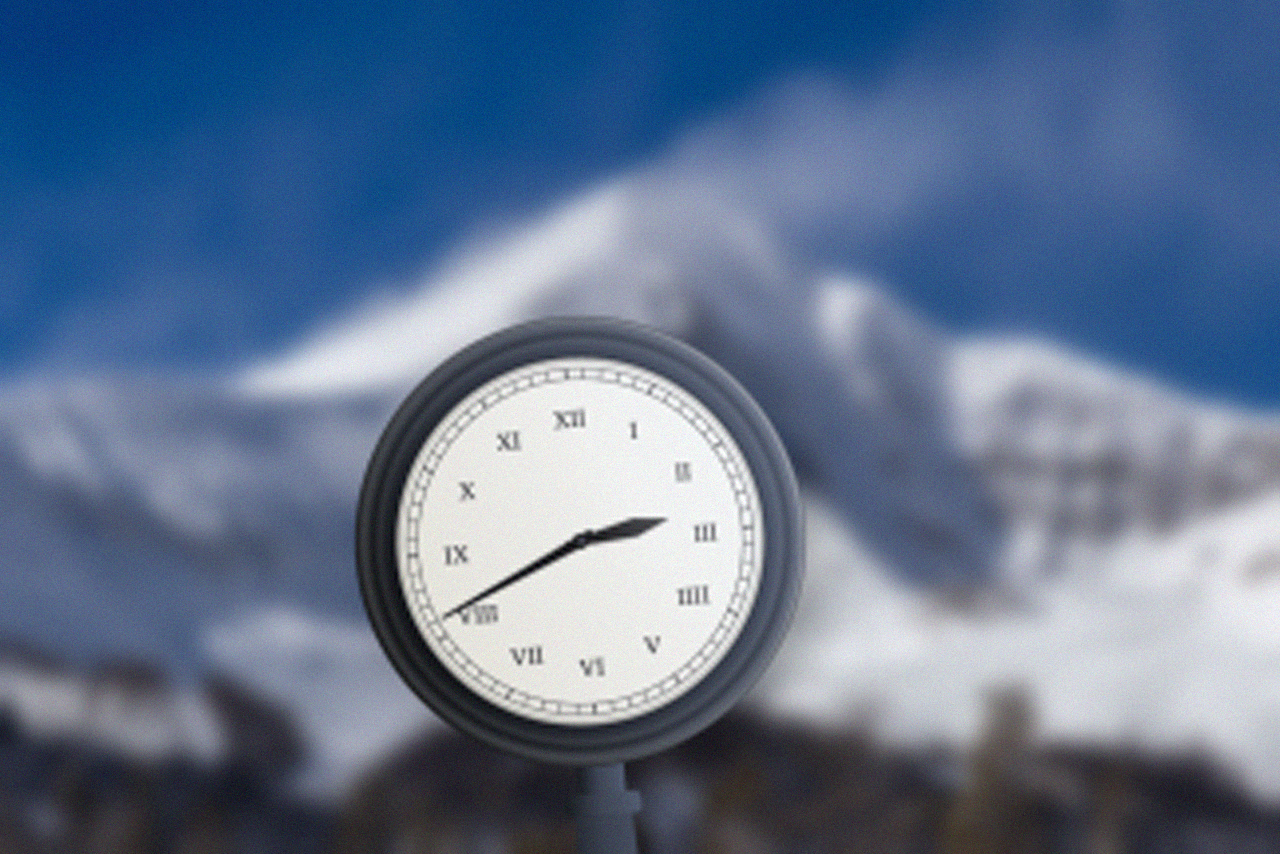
2:41
